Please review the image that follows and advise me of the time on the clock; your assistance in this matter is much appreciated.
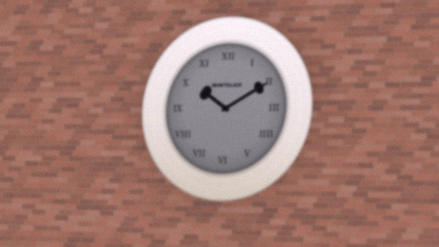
10:10
